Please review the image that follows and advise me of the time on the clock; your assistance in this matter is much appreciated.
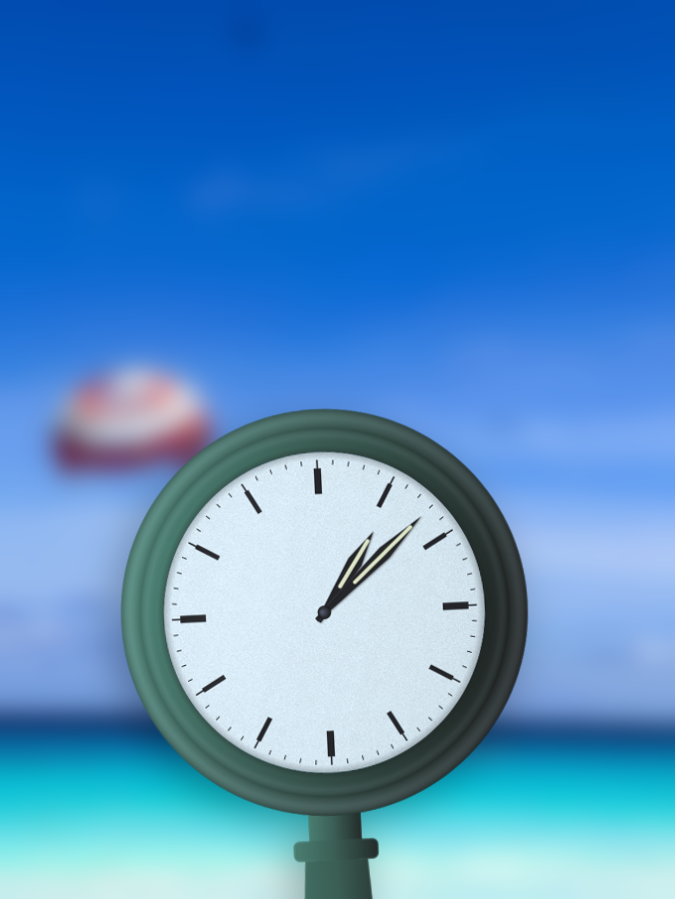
1:08
